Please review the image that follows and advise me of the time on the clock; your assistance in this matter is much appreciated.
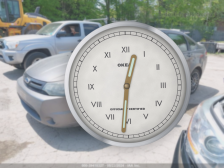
12:31
